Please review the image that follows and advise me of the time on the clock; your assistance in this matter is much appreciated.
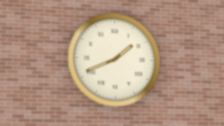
1:41
